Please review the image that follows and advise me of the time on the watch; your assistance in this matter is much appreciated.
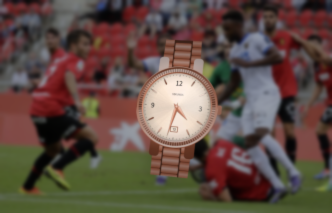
4:32
